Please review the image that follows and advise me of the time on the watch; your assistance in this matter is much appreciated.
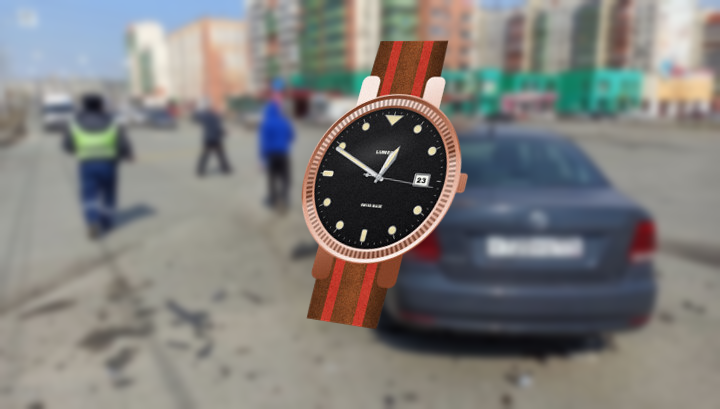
12:49:16
